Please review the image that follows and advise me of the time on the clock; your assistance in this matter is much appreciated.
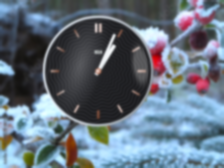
1:04
